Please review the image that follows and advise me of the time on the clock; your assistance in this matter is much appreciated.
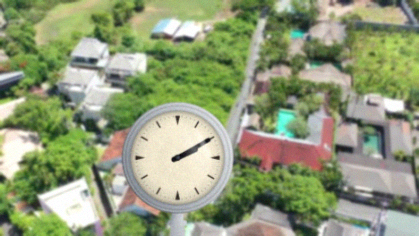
2:10
